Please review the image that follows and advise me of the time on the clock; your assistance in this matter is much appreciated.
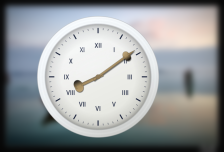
8:09
